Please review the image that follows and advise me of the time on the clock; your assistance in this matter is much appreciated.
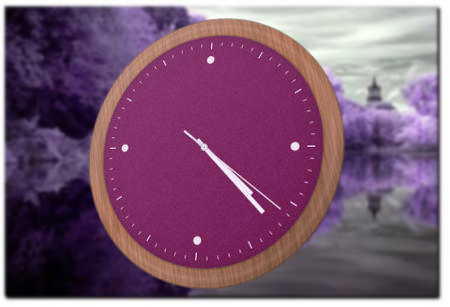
4:22:21
